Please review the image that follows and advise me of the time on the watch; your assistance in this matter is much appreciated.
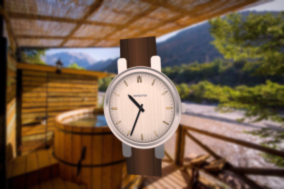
10:34
